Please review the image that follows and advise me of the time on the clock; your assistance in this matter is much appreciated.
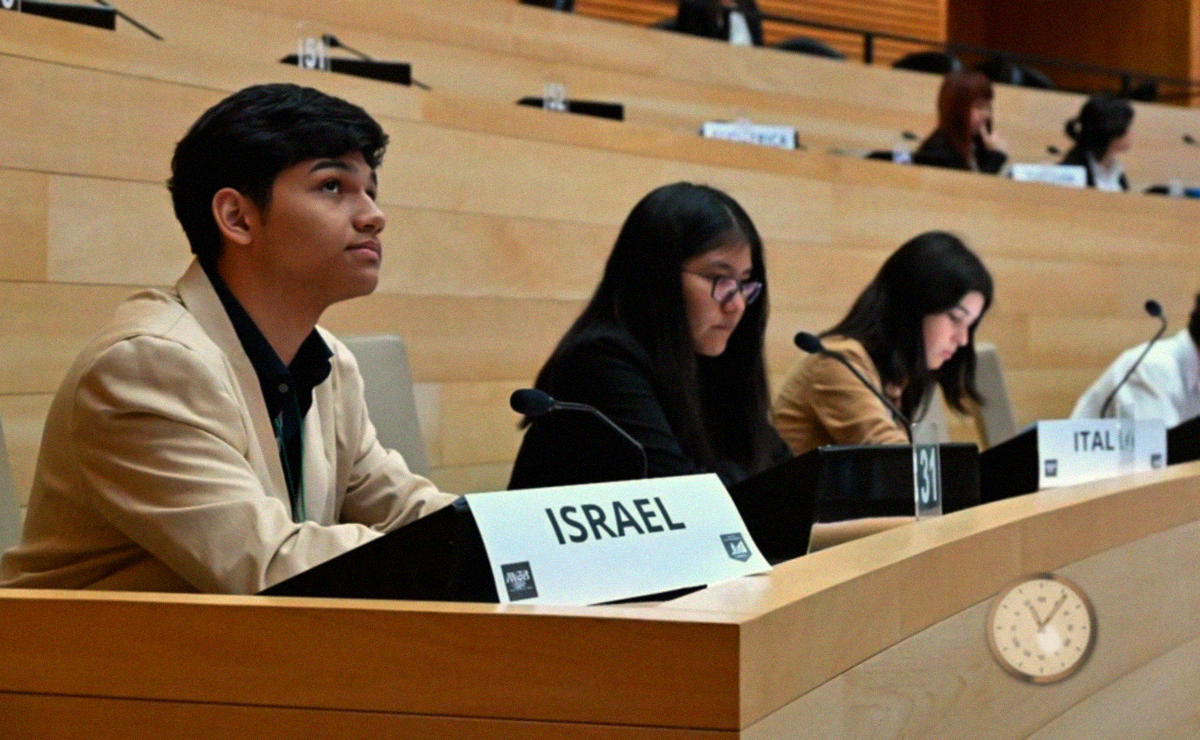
11:06
